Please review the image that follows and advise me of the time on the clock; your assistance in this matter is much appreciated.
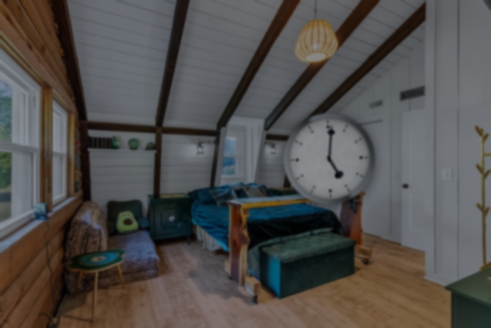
5:01
